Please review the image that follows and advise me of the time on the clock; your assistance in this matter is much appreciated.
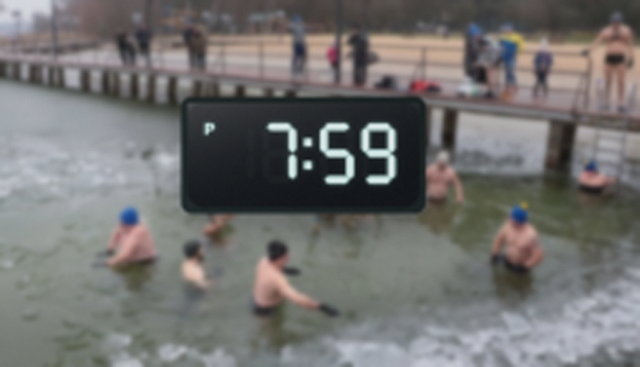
7:59
